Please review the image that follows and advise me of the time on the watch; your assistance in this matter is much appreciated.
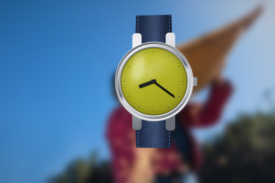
8:21
